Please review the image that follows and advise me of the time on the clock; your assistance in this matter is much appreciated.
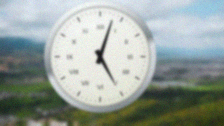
5:03
